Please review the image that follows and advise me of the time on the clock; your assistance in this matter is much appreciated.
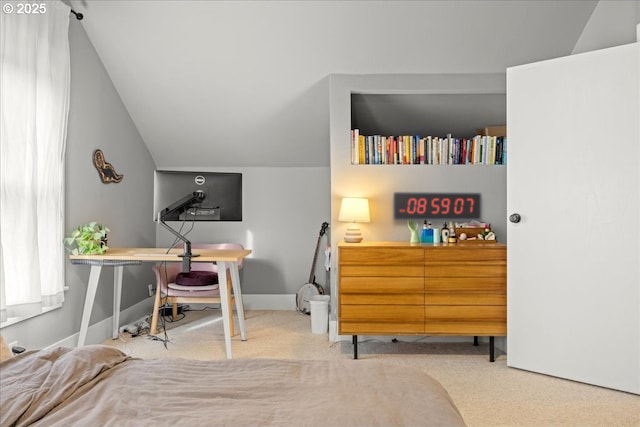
8:59:07
